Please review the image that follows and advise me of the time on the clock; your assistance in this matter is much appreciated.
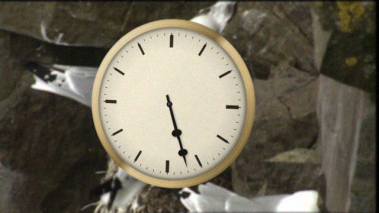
5:27
